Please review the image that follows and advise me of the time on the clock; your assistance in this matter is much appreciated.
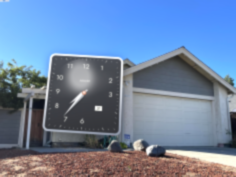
7:36
